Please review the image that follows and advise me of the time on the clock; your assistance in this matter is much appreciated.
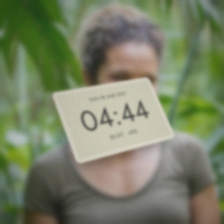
4:44
